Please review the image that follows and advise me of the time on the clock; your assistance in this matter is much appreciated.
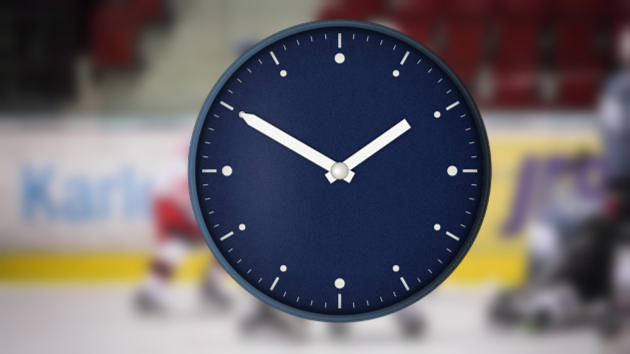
1:50
